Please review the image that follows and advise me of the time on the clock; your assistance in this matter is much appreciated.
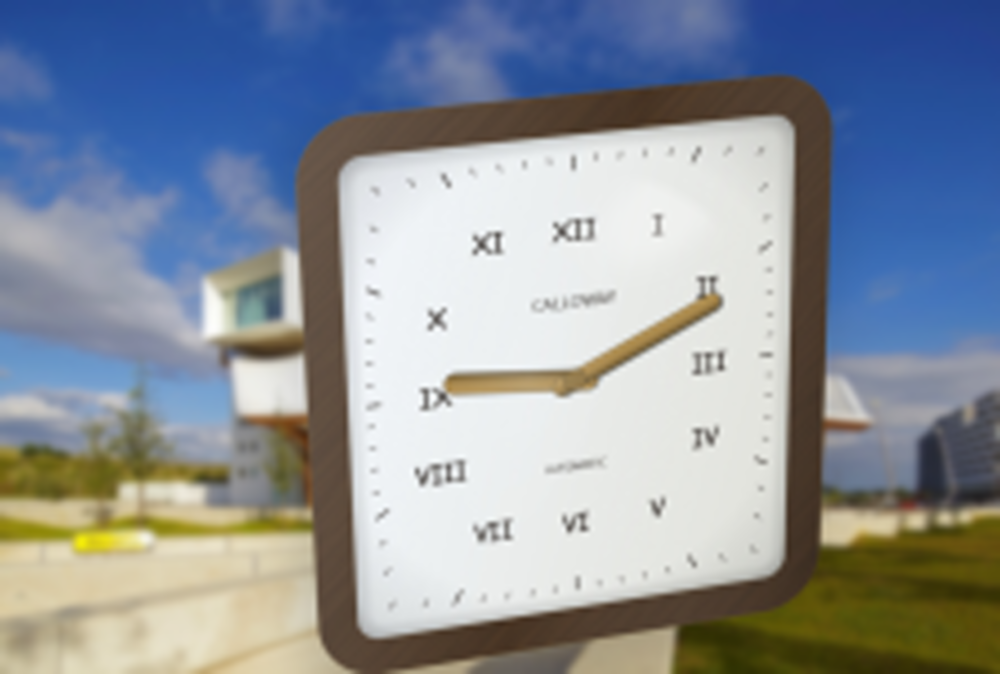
9:11
